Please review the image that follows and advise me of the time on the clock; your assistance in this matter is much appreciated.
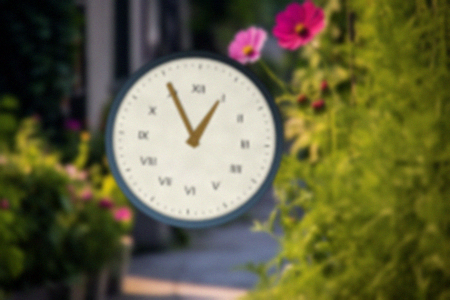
12:55
